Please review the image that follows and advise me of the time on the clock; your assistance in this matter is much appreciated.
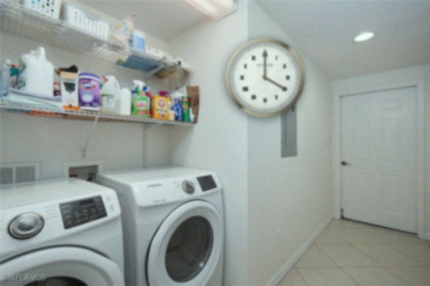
4:00
